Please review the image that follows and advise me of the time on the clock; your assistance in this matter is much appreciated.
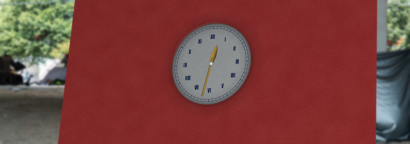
12:32
